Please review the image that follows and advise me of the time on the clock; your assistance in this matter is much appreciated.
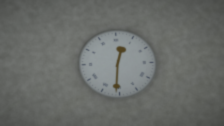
12:31
